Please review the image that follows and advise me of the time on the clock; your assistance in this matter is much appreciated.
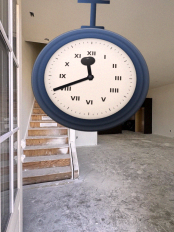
11:41
